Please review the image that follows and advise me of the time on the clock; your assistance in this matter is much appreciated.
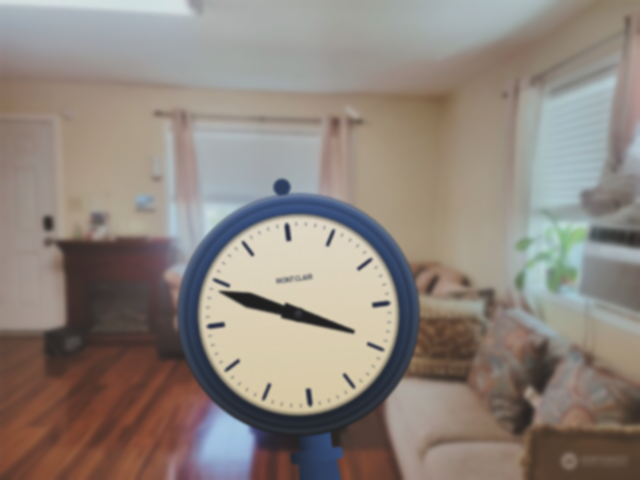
3:49
